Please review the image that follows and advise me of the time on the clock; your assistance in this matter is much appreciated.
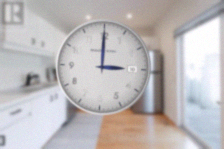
3:00
